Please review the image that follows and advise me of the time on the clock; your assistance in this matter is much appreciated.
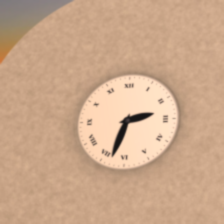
2:33
